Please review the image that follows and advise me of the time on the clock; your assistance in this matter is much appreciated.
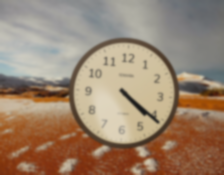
4:21
